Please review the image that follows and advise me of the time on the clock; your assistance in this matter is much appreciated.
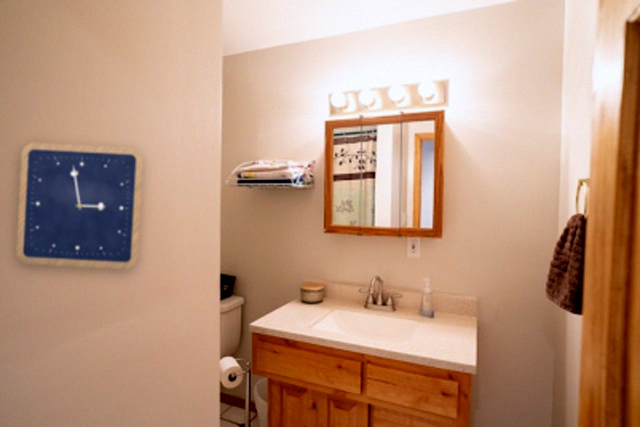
2:58
